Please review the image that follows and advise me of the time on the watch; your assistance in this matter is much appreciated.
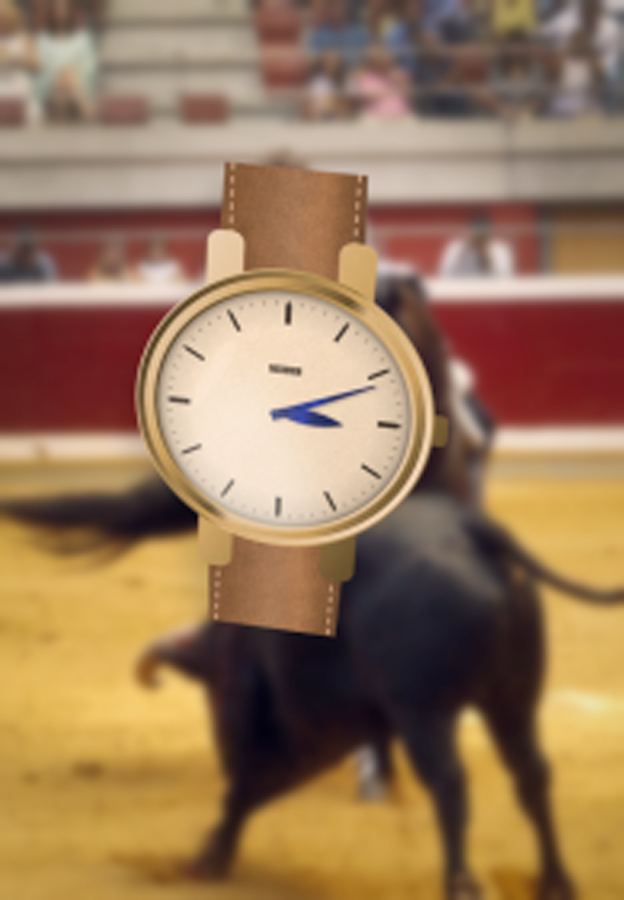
3:11
